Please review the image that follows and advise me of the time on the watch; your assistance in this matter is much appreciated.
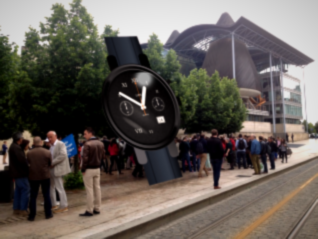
12:51
